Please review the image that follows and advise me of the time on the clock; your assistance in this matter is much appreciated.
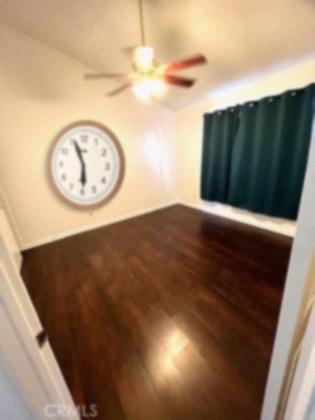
5:56
